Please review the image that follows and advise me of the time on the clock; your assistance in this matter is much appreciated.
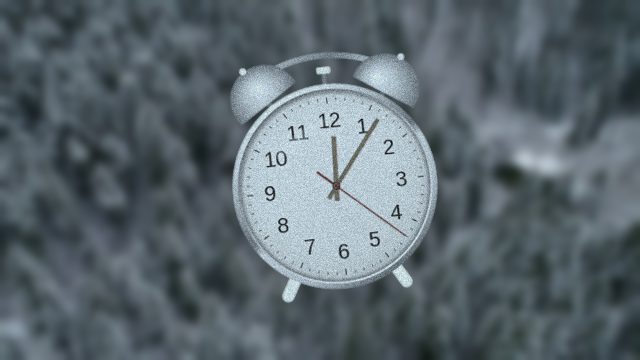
12:06:22
